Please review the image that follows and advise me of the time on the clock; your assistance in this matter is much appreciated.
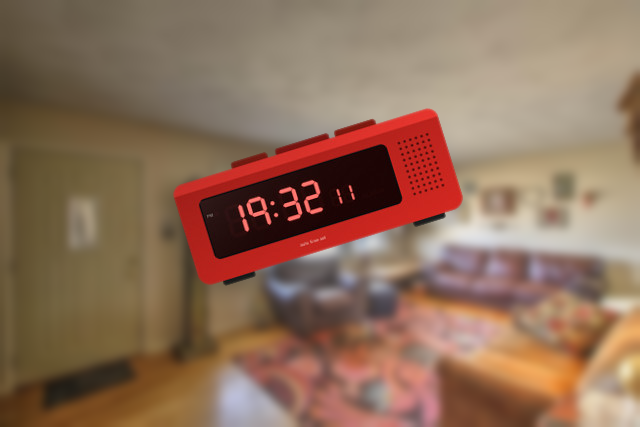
19:32:11
